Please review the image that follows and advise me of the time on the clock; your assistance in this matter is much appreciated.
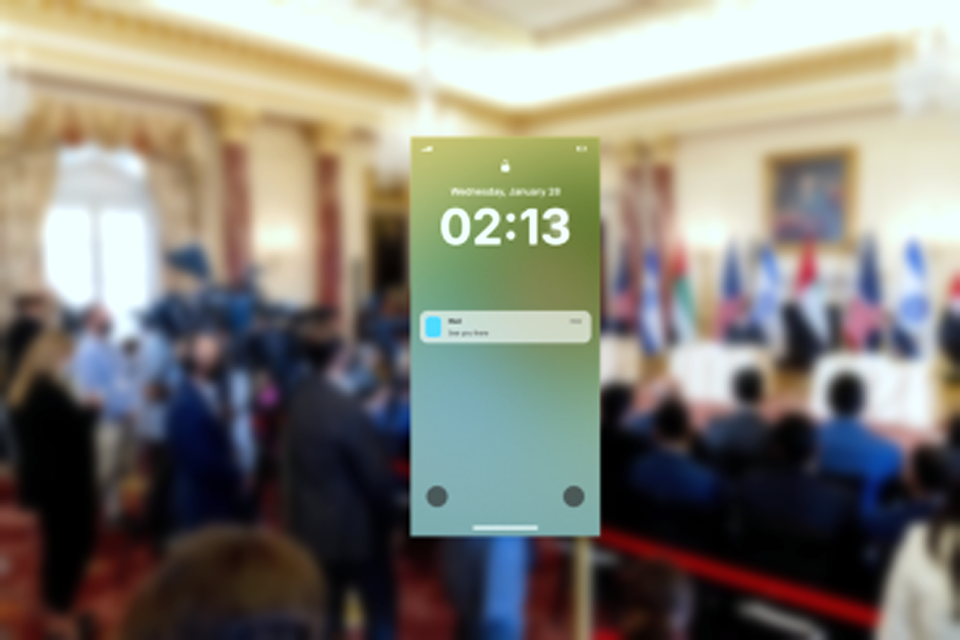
2:13
